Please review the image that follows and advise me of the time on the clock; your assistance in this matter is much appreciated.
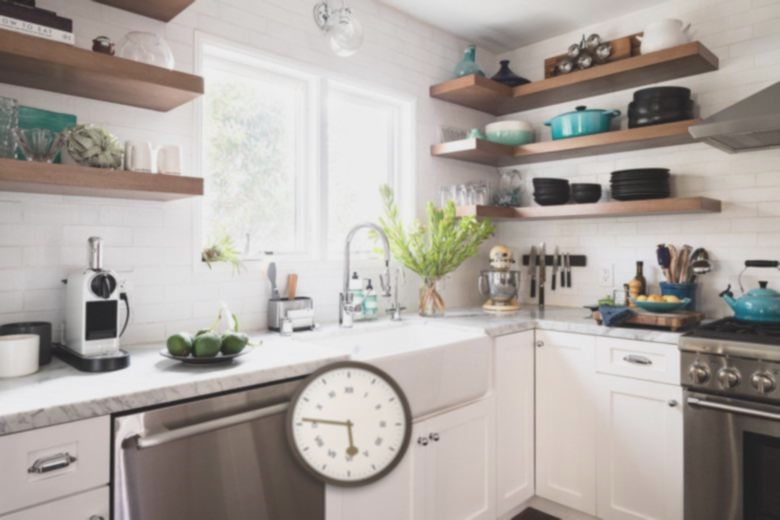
5:46
